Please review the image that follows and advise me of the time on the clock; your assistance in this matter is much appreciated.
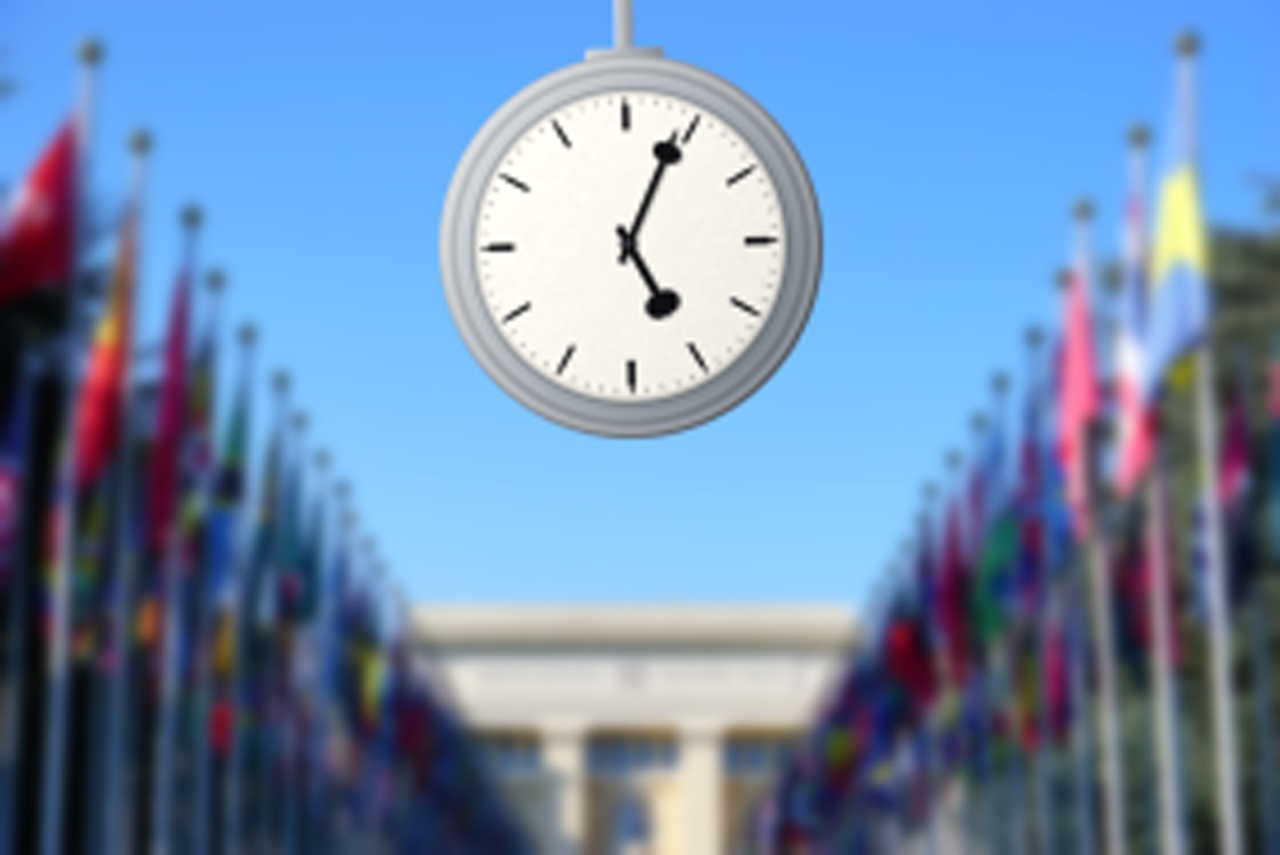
5:04
